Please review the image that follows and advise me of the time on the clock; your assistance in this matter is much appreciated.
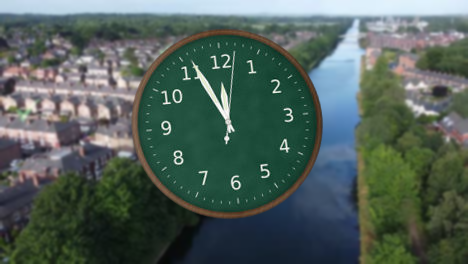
11:56:02
